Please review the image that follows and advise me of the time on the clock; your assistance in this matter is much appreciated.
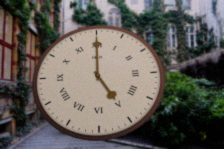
5:00
